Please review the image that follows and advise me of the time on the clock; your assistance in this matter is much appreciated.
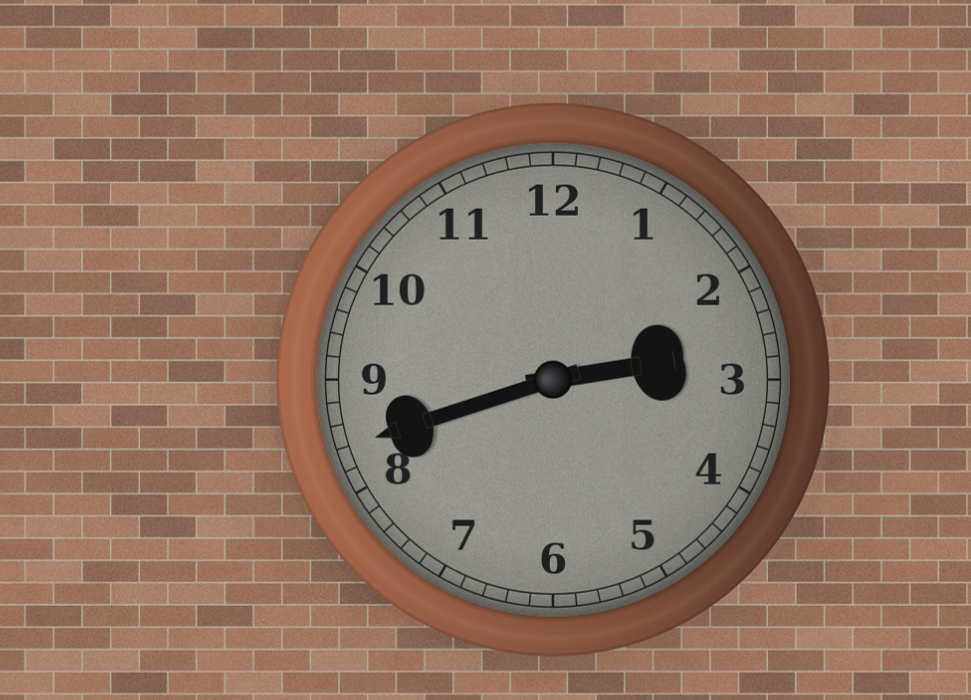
2:42
